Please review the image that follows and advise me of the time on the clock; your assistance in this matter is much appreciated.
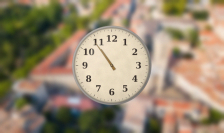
10:54
